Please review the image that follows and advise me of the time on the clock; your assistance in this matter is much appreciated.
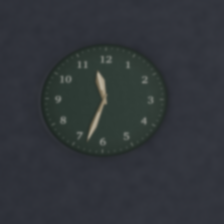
11:33
